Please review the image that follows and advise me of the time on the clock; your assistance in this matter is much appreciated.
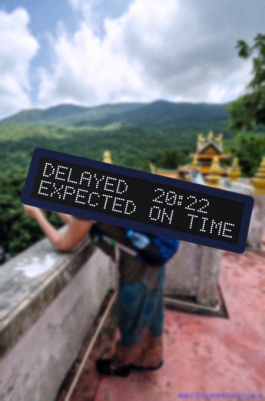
20:22
